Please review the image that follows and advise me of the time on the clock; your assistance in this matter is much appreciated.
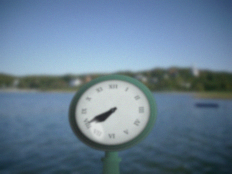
7:40
